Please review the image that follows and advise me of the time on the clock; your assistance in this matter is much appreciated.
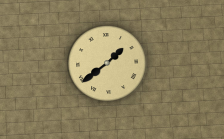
1:39
